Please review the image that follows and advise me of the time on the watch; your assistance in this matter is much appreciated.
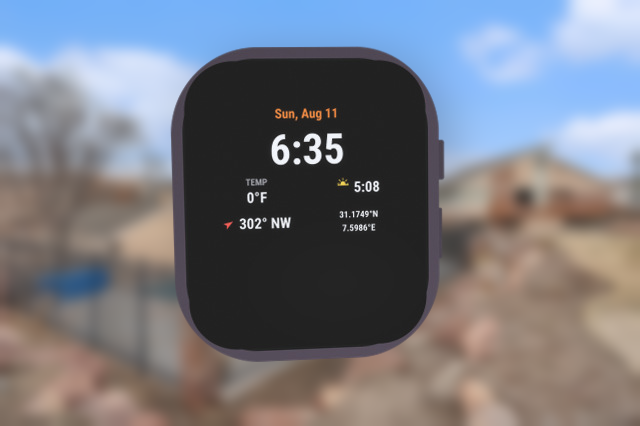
6:35
